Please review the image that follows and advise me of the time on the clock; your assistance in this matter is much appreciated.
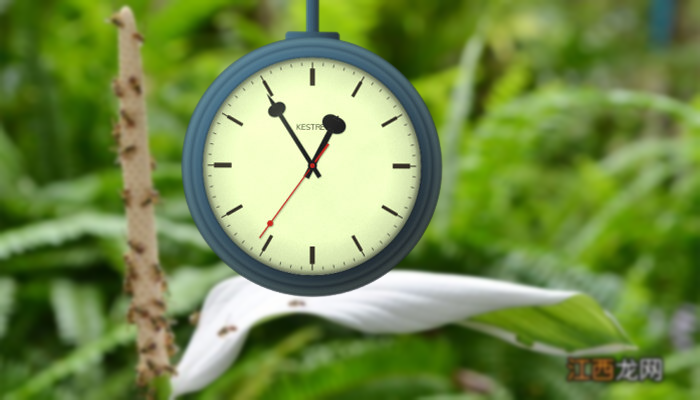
12:54:36
